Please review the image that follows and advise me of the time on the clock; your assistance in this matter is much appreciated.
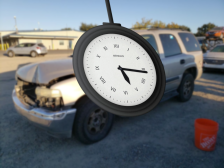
5:16
